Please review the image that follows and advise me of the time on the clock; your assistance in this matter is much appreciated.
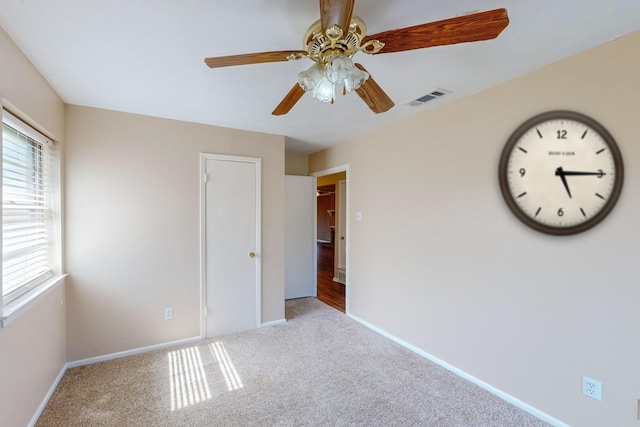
5:15
